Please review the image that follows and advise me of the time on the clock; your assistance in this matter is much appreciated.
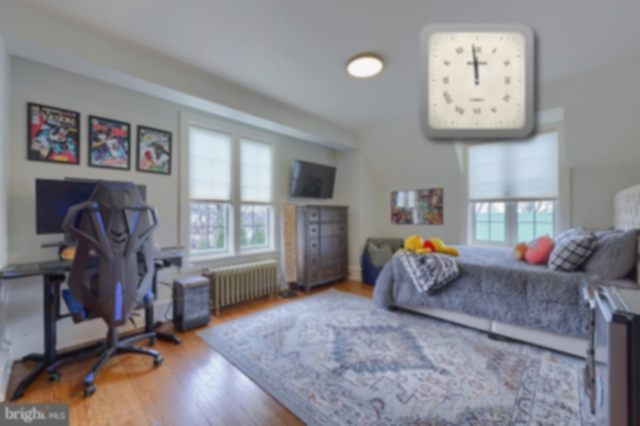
11:59
